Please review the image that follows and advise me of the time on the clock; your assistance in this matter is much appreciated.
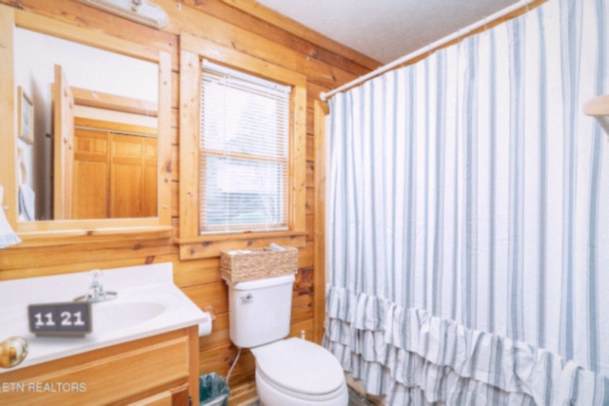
11:21
